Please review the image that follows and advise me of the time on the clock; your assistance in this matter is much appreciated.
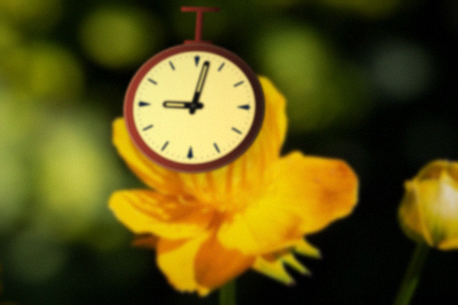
9:02
